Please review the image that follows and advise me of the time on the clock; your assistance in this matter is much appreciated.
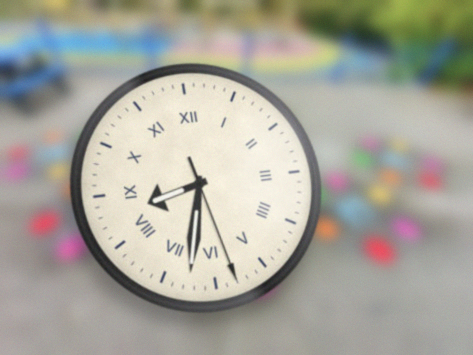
8:32:28
